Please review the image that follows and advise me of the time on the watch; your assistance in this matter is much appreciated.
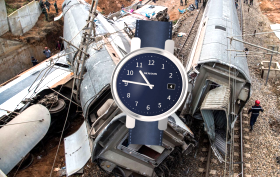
10:46
